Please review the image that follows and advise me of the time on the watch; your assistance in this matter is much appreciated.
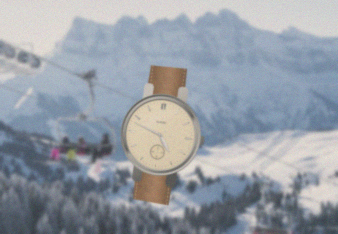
4:48
